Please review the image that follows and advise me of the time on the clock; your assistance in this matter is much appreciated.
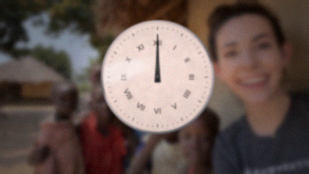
12:00
